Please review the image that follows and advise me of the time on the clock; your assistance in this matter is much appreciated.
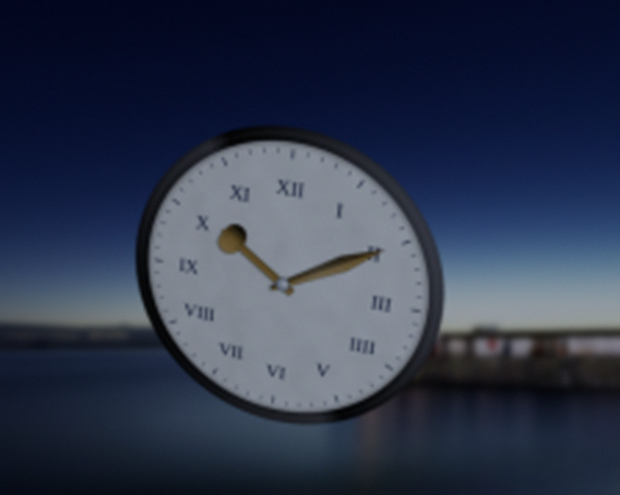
10:10
